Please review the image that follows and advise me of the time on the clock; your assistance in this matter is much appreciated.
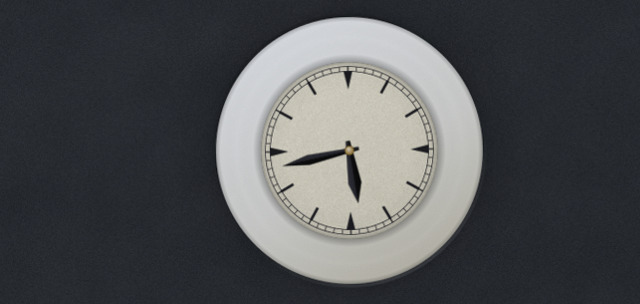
5:43
